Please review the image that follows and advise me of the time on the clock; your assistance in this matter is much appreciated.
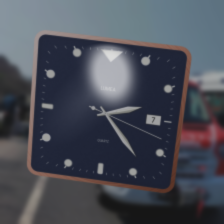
2:23:18
